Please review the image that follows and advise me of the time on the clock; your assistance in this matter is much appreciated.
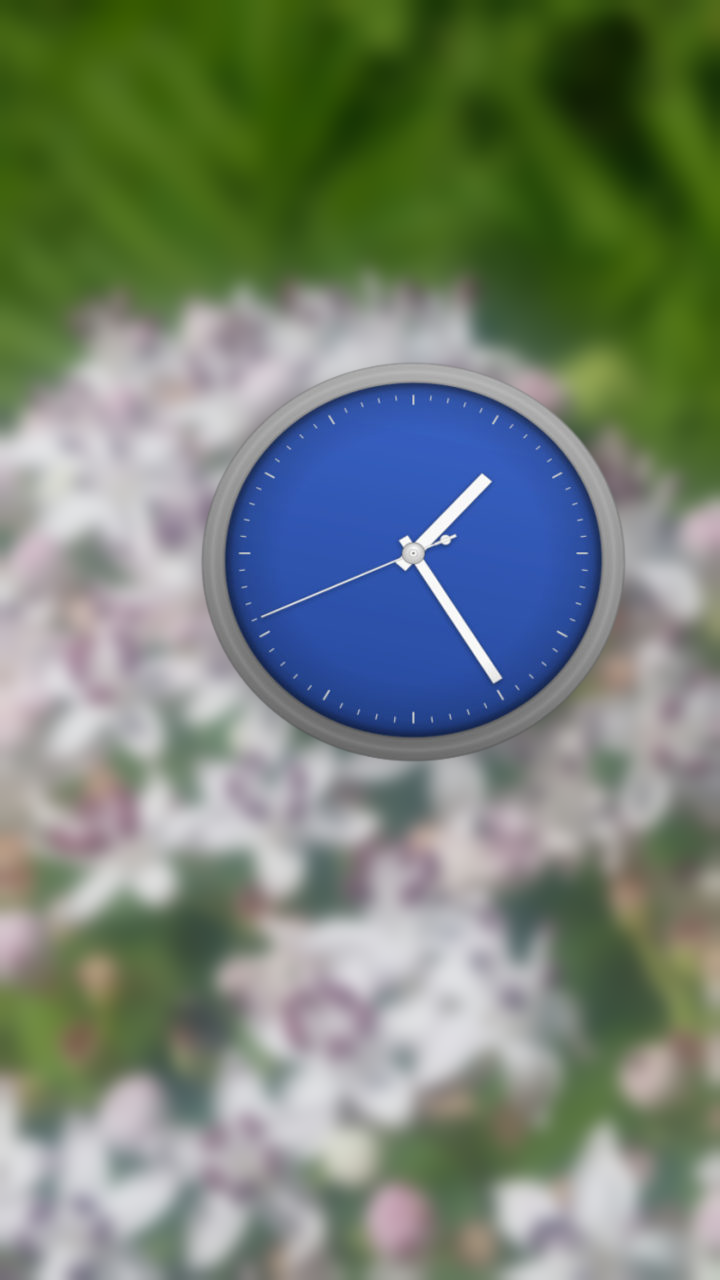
1:24:41
